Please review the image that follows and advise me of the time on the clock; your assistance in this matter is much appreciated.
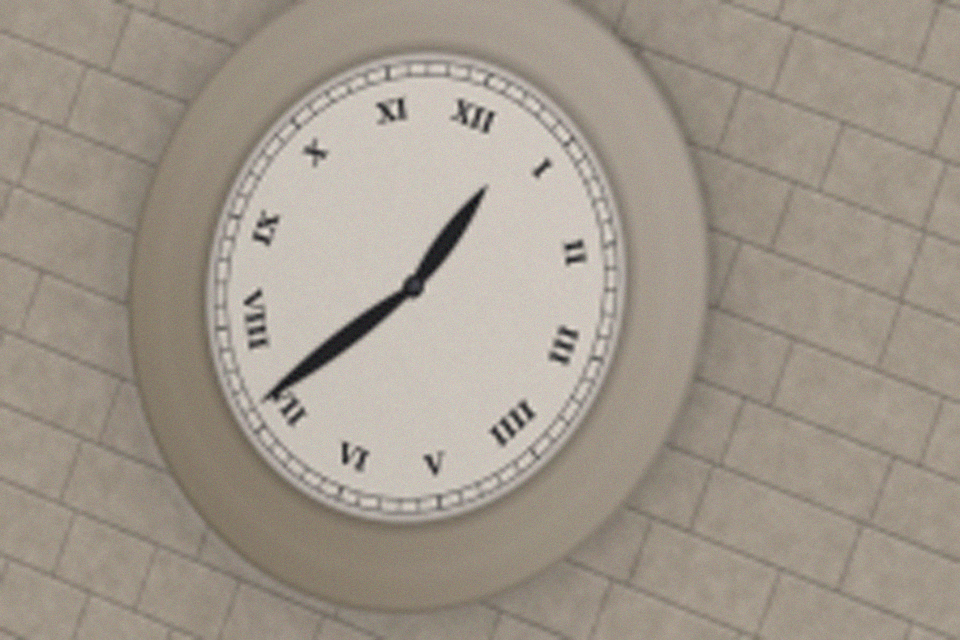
12:36
